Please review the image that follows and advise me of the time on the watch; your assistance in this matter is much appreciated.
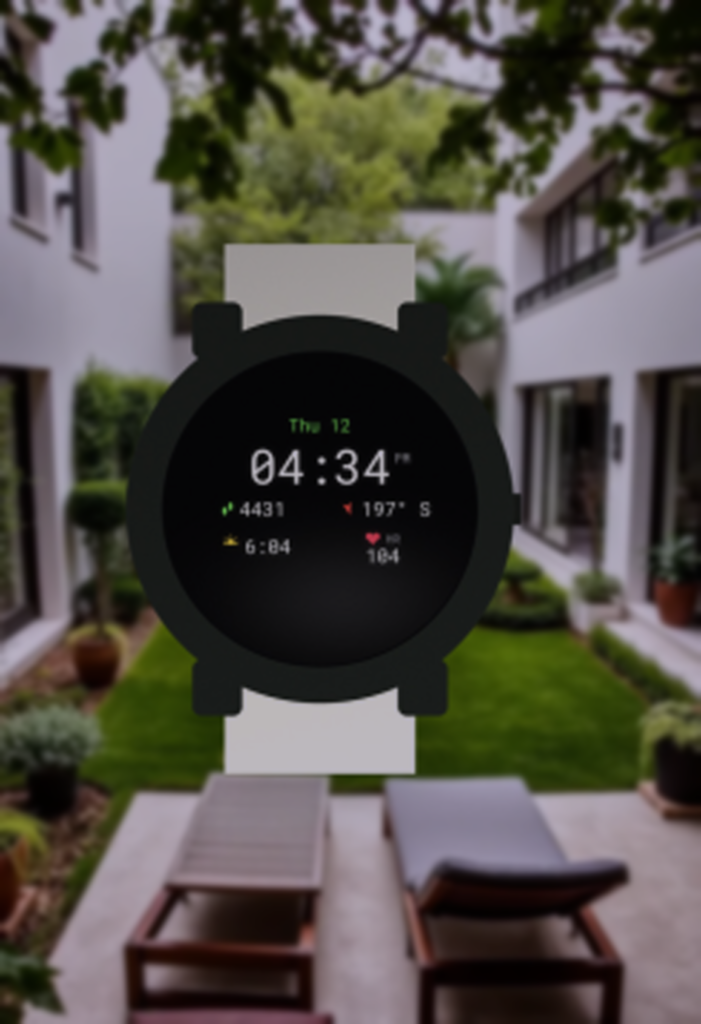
4:34
